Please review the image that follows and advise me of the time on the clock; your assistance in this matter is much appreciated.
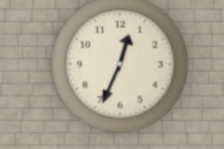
12:34
